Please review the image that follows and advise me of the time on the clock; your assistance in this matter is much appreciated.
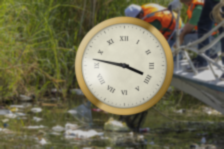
3:47
